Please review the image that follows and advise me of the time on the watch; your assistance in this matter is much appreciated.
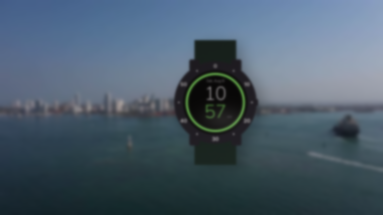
10:57
